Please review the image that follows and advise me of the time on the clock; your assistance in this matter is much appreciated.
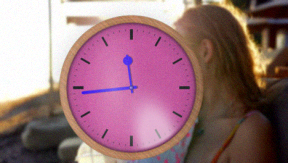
11:44
